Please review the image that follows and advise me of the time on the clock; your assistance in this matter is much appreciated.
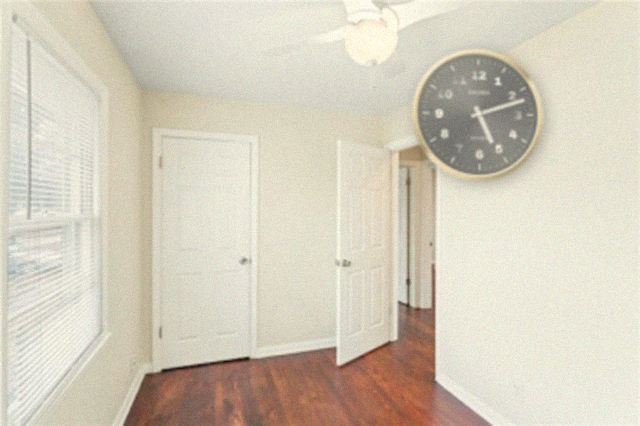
5:12
